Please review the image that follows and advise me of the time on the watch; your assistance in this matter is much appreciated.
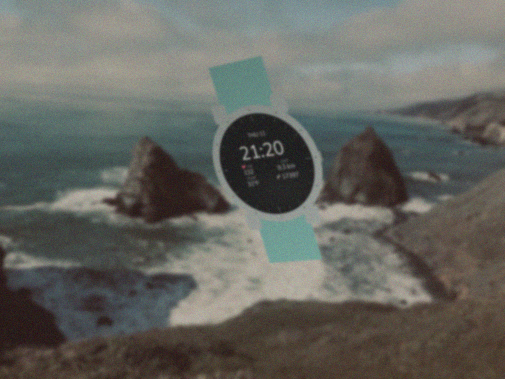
21:20
